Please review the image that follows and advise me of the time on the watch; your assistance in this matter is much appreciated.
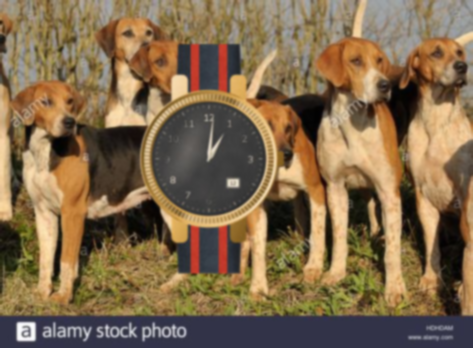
1:01
